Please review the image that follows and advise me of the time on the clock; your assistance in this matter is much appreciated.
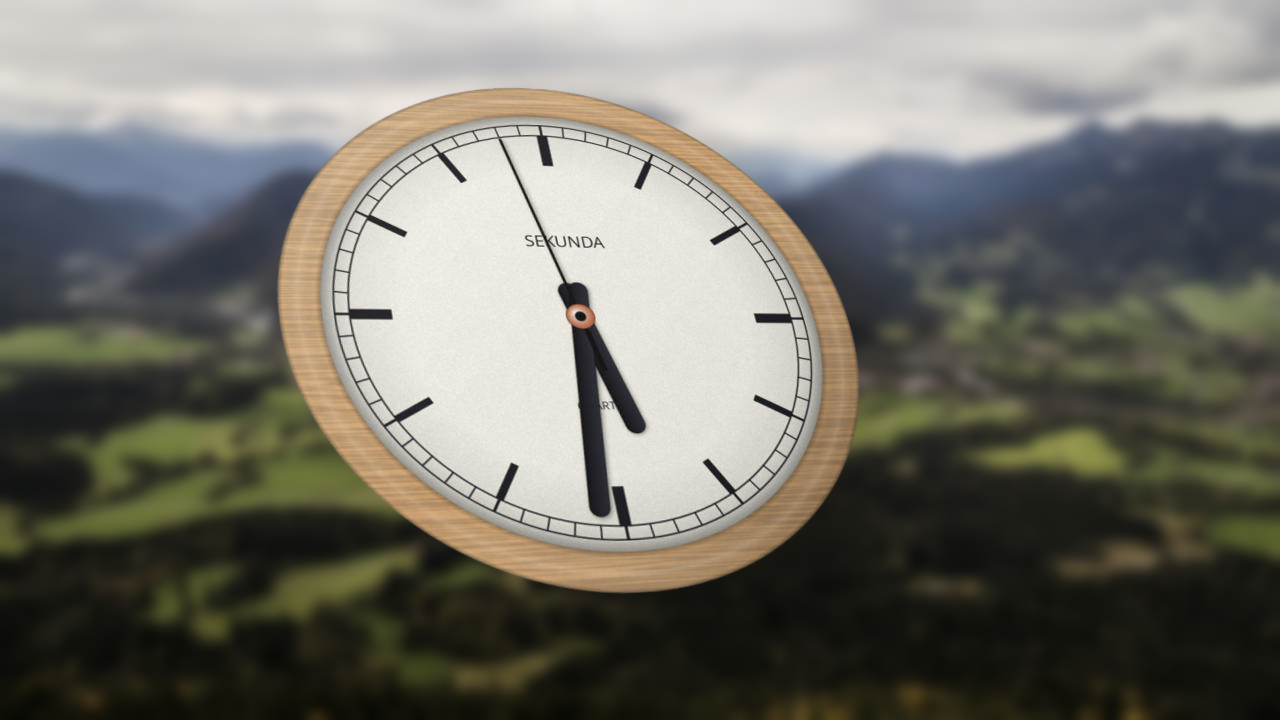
5:30:58
